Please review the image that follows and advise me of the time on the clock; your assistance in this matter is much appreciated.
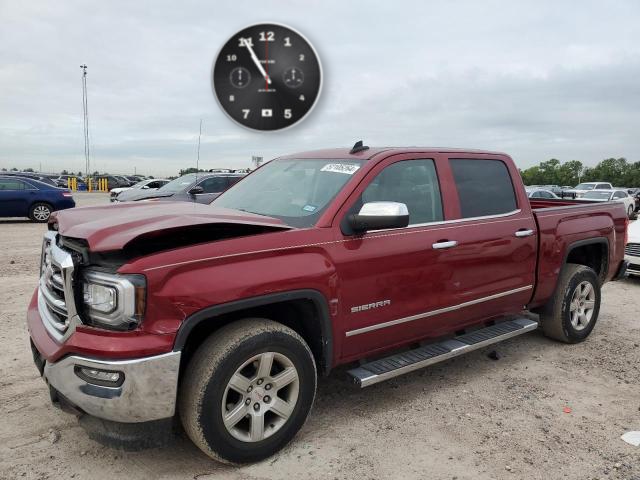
10:55
